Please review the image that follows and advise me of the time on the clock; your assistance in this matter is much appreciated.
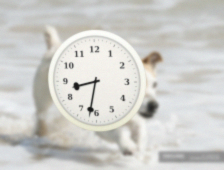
8:32
